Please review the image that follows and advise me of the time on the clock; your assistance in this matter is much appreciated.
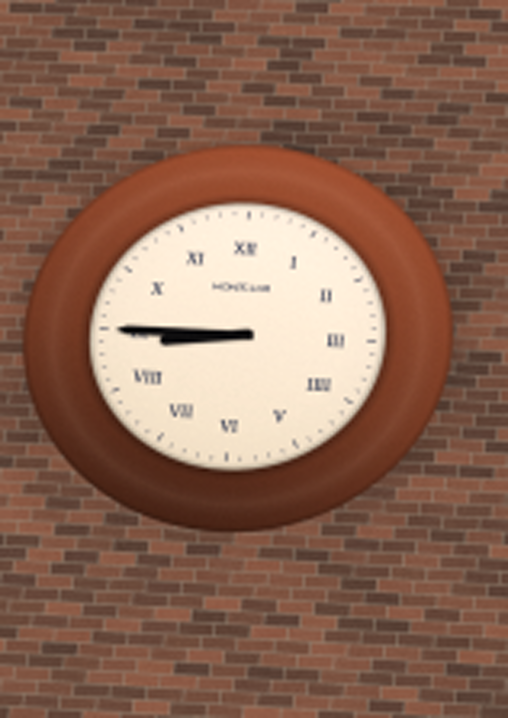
8:45
